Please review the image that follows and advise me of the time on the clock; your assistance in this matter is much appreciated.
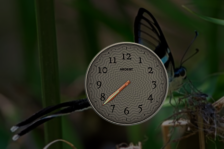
7:38
